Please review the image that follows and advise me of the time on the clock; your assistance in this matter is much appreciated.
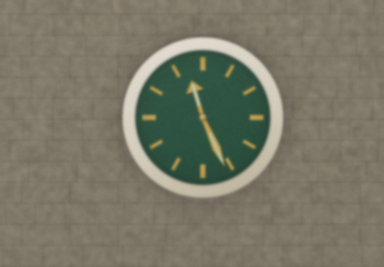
11:26
